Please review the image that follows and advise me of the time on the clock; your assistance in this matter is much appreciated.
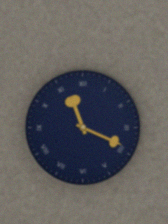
11:19
